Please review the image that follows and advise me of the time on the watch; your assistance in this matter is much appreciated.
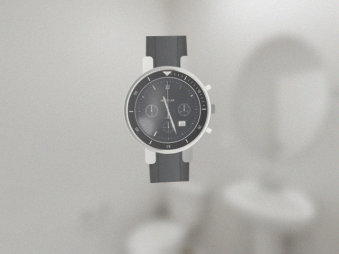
11:27
